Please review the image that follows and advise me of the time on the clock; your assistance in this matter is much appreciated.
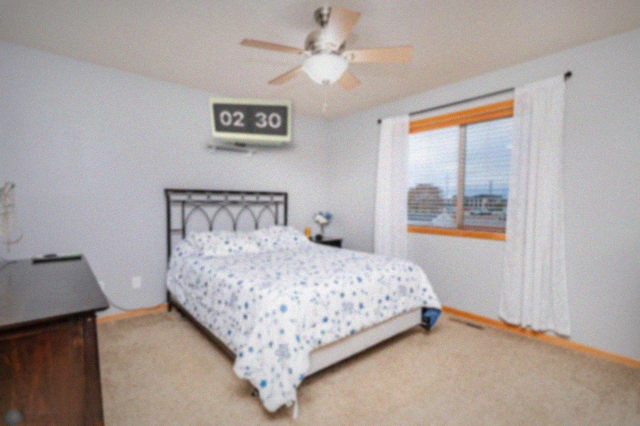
2:30
